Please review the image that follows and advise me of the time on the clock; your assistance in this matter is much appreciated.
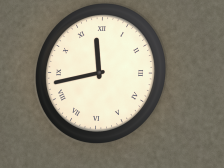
11:43
